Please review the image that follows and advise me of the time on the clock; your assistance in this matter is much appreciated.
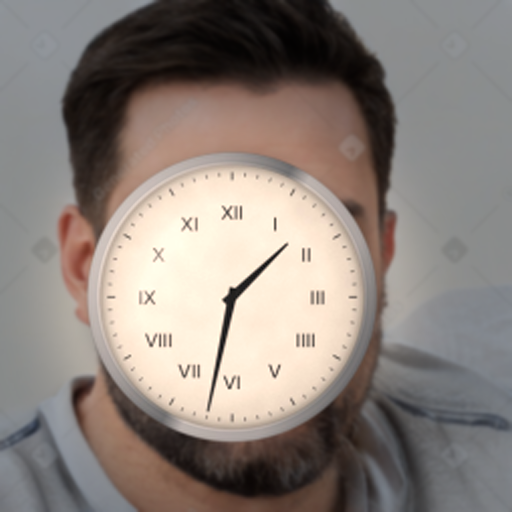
1:32
